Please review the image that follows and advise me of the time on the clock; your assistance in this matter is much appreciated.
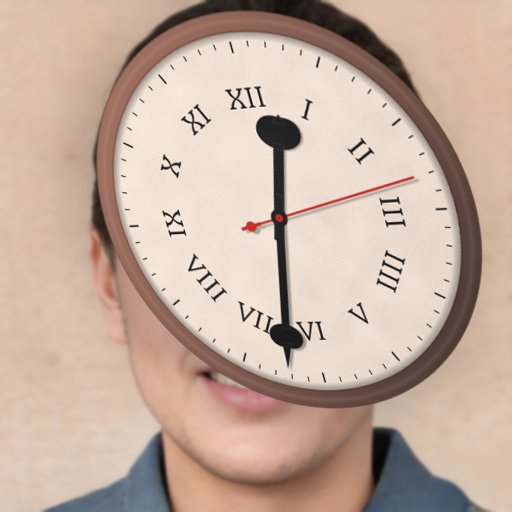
12:32:13
